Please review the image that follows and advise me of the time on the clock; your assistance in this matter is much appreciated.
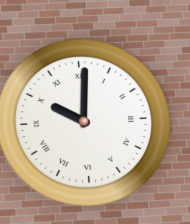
10:01
